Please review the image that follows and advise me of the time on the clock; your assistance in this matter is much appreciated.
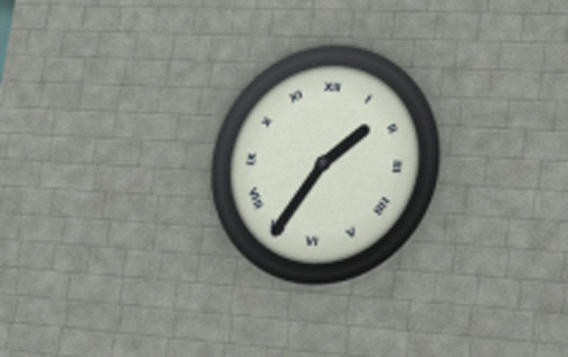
1:35
